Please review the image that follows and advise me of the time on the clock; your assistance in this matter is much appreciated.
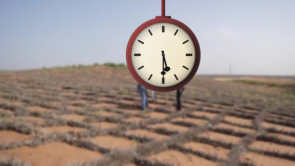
5:30
